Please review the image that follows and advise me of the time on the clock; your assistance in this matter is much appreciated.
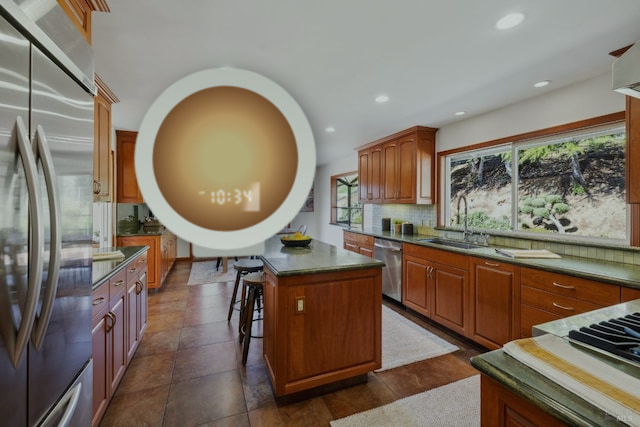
10:34
